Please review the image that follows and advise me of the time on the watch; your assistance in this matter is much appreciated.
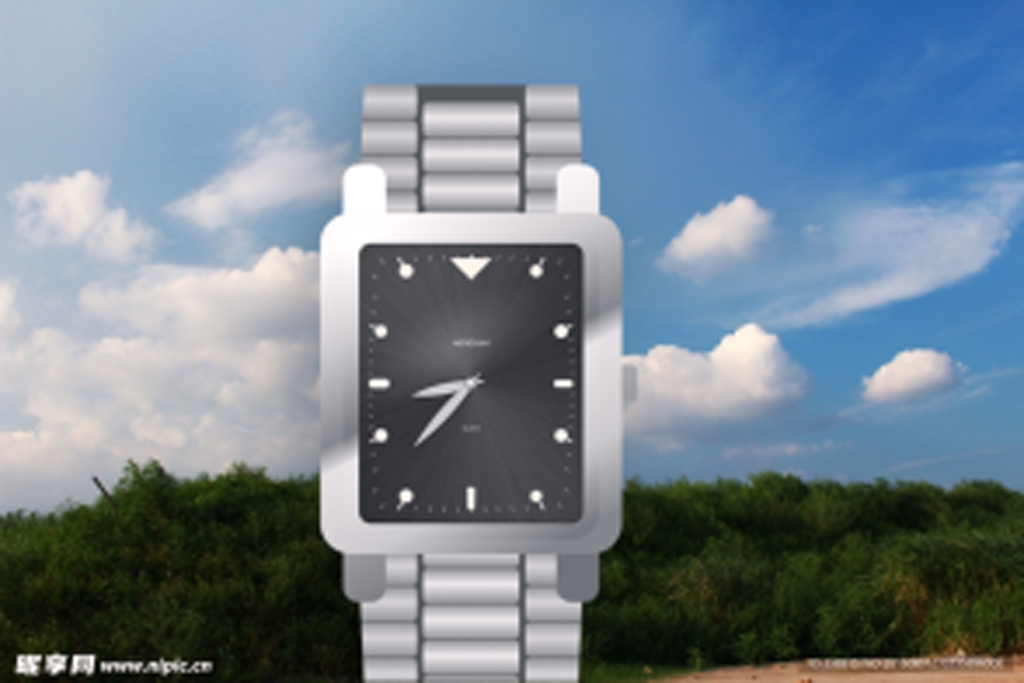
8:37
